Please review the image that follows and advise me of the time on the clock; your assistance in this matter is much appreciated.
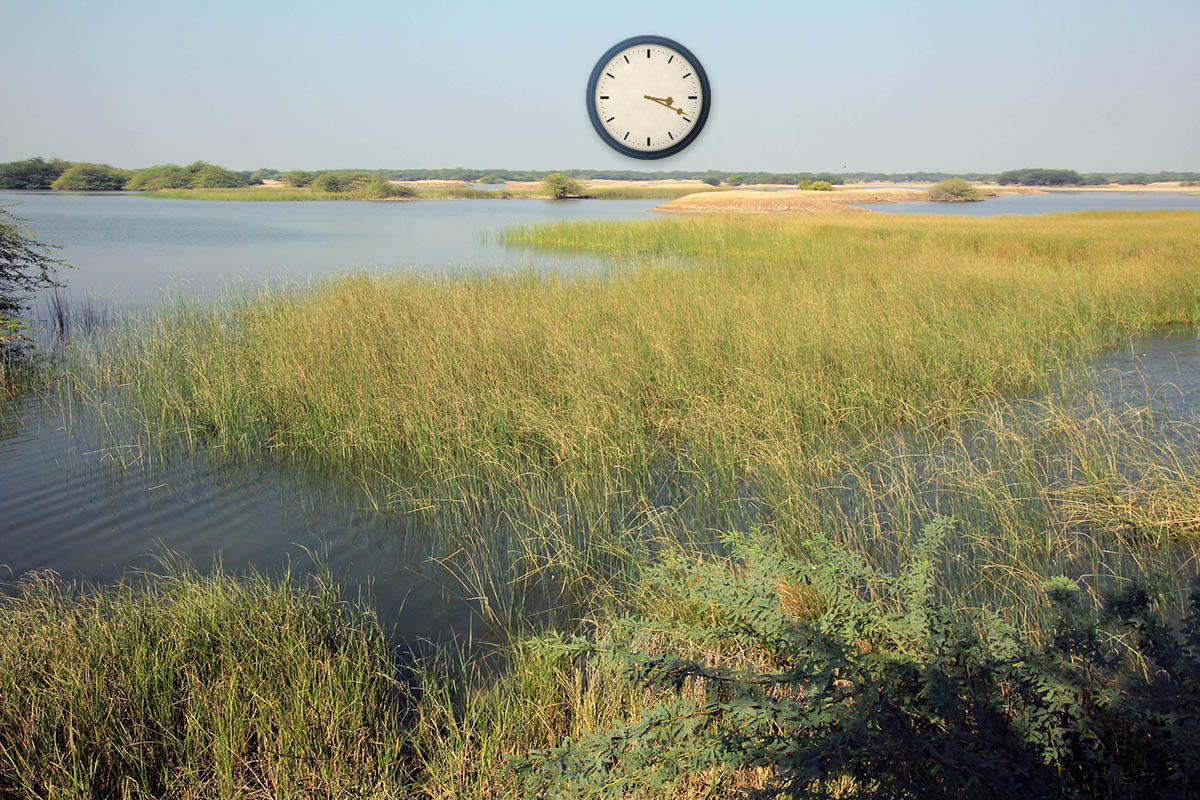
3:19
